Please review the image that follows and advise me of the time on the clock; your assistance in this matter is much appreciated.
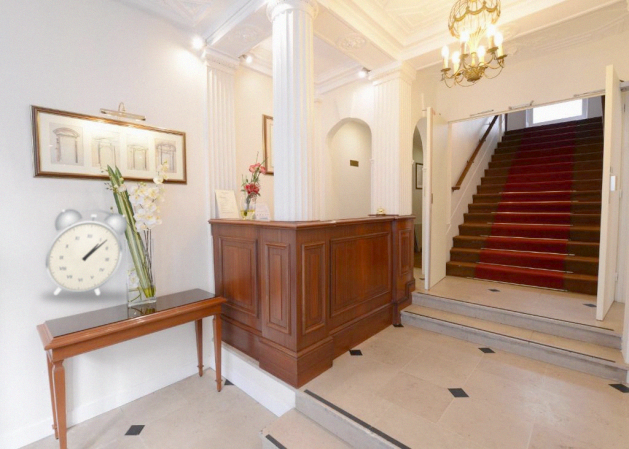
1:07
